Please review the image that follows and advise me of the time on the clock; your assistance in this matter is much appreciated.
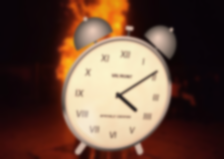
4:09
